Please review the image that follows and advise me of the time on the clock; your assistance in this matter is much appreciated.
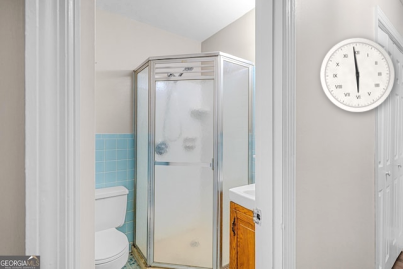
5:59
